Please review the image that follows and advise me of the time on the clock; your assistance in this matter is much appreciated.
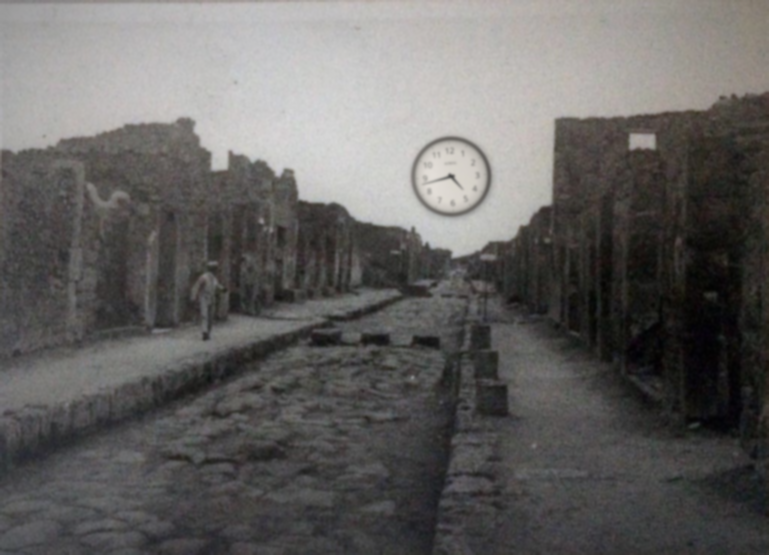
4:43
